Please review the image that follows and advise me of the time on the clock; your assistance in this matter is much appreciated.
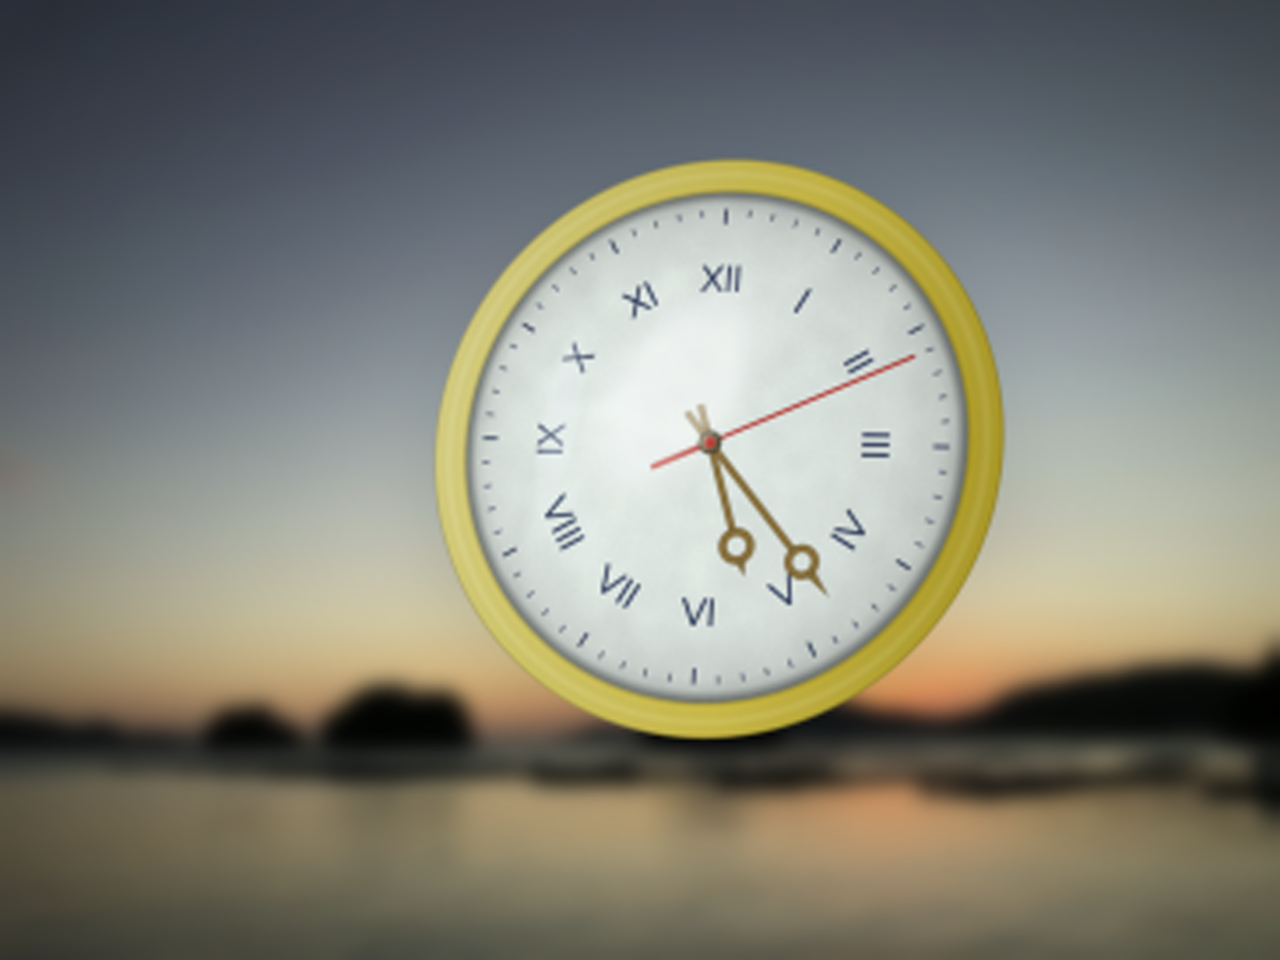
5:23:11
